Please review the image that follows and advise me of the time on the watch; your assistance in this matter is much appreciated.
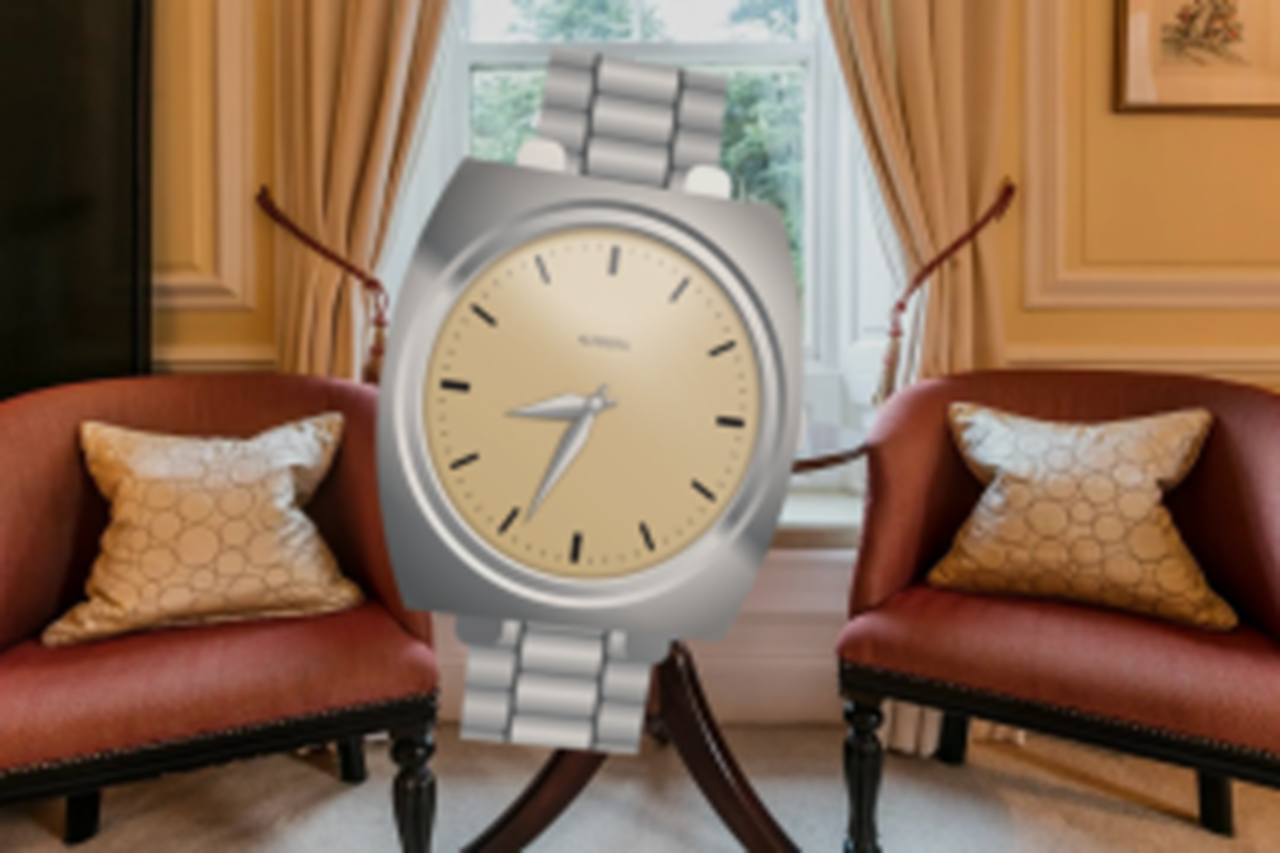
8:34
